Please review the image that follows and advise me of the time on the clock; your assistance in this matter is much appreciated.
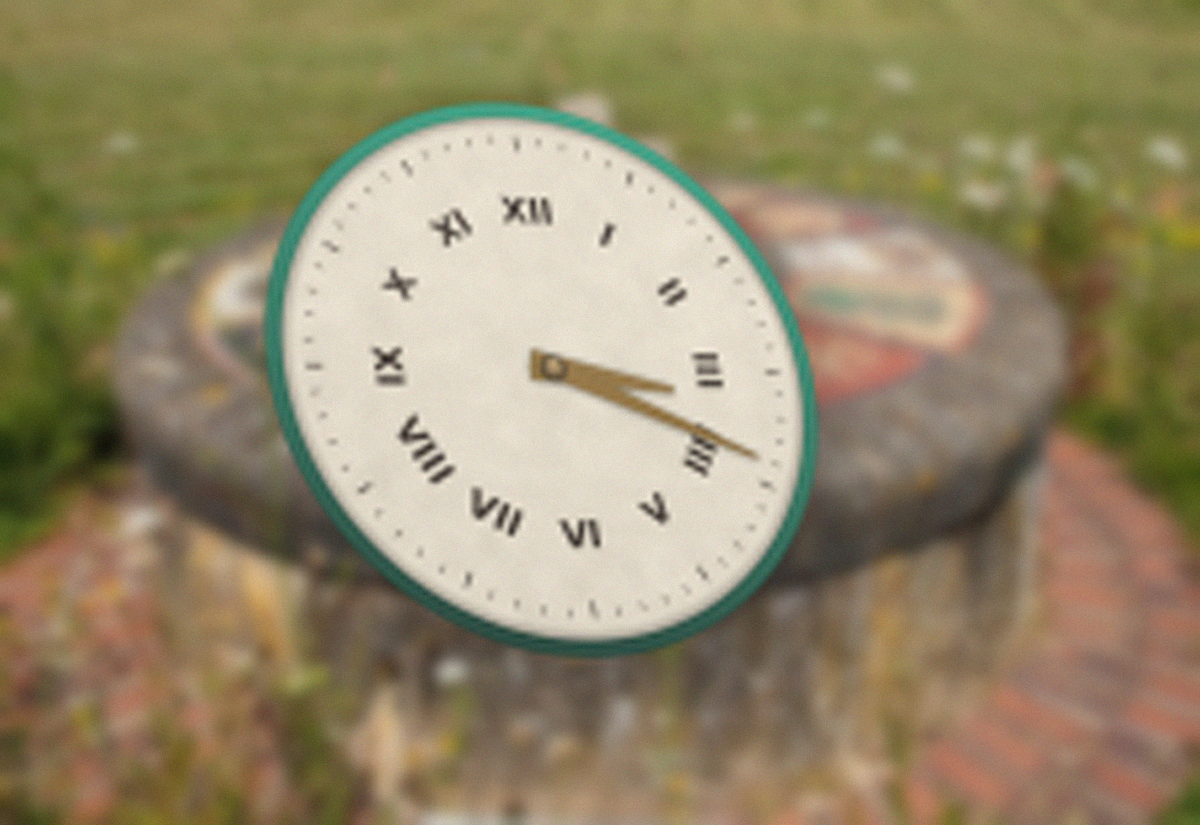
3:19
